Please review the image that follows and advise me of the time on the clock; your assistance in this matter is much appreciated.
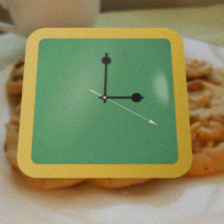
3:00:20
